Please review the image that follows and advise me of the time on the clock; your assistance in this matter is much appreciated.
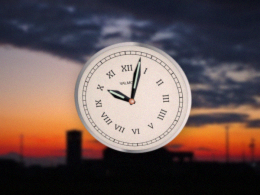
10:03
